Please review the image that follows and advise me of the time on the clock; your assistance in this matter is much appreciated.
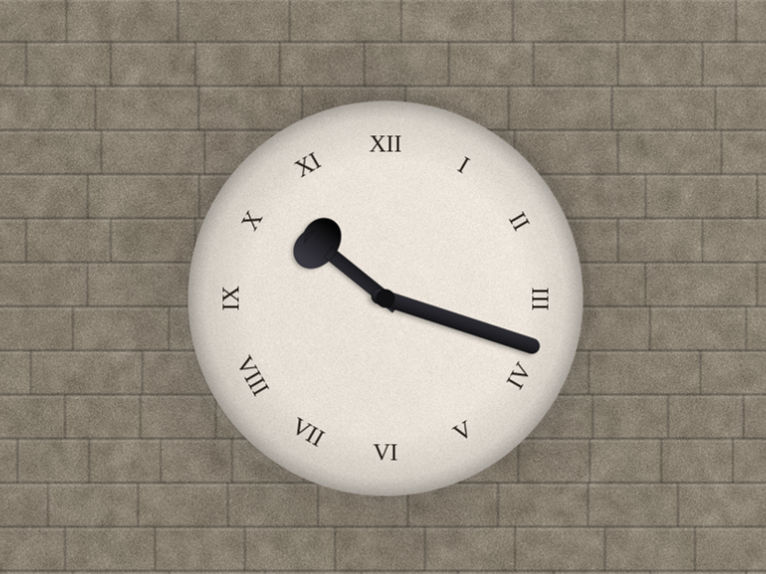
10:18
